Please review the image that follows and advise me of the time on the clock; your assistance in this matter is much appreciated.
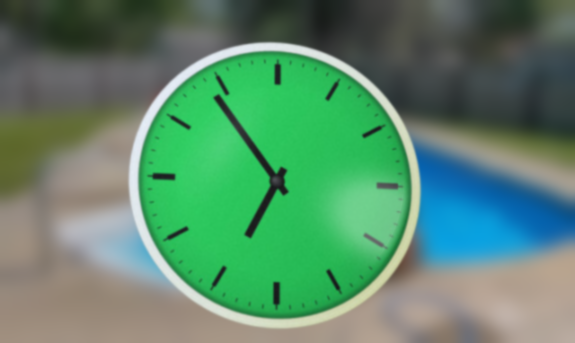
6:54
